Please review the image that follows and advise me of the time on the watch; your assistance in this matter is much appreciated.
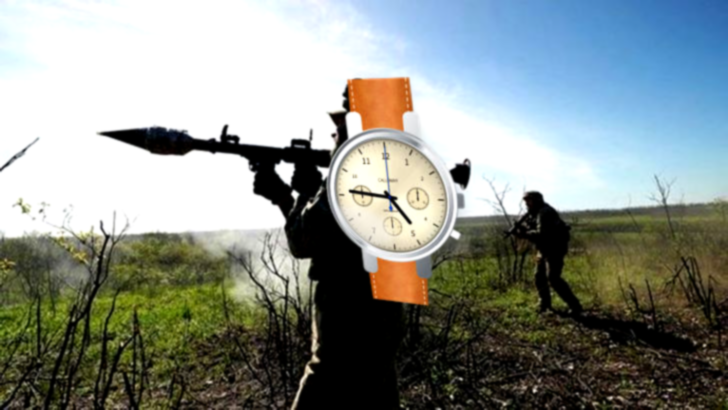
4:46
